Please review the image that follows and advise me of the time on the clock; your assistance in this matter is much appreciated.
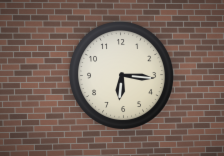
6:16
